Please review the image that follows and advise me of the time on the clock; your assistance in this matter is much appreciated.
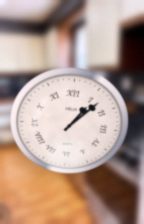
1:07
